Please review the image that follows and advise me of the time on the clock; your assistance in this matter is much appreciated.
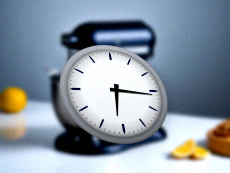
6:16
